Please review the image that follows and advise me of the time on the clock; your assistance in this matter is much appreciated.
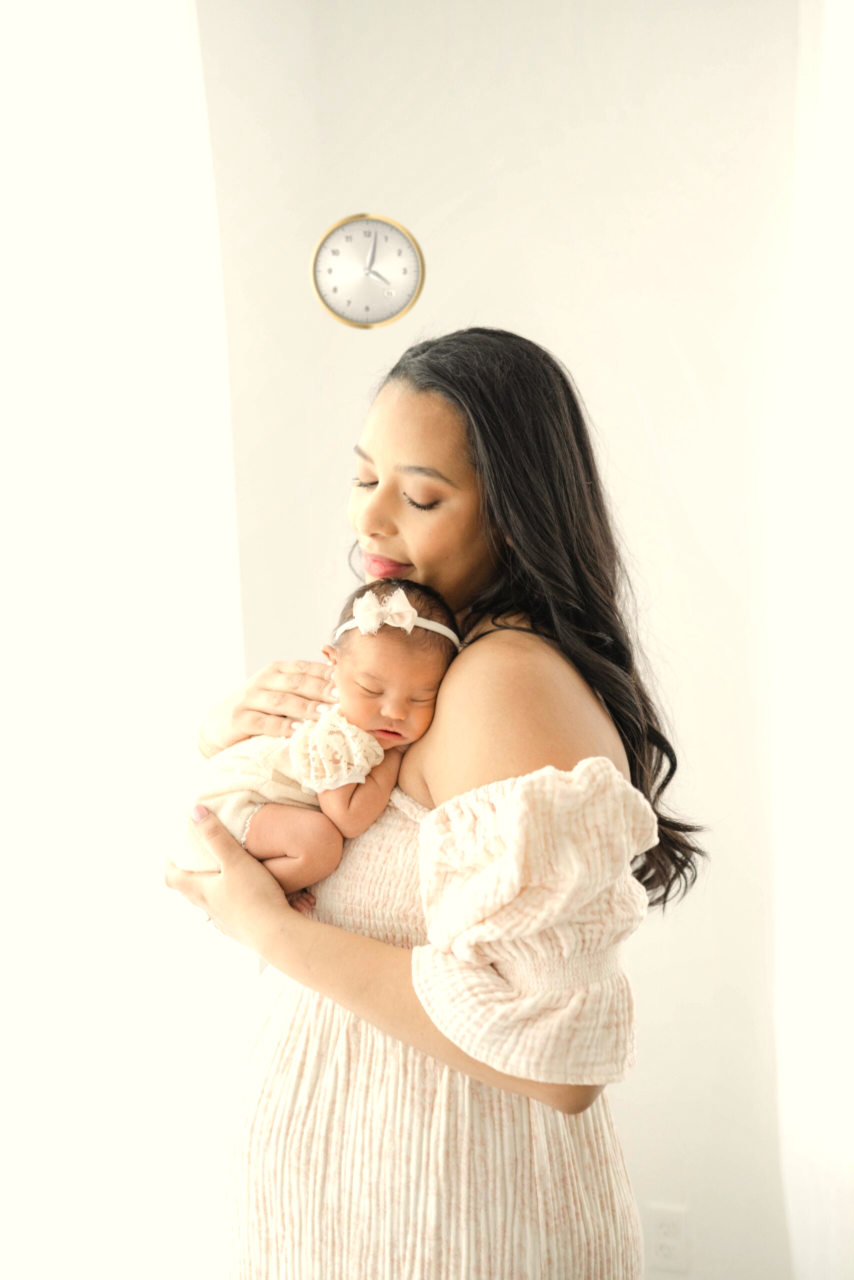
4:02
